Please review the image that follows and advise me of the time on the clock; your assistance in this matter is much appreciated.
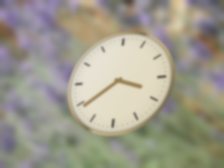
3:39
